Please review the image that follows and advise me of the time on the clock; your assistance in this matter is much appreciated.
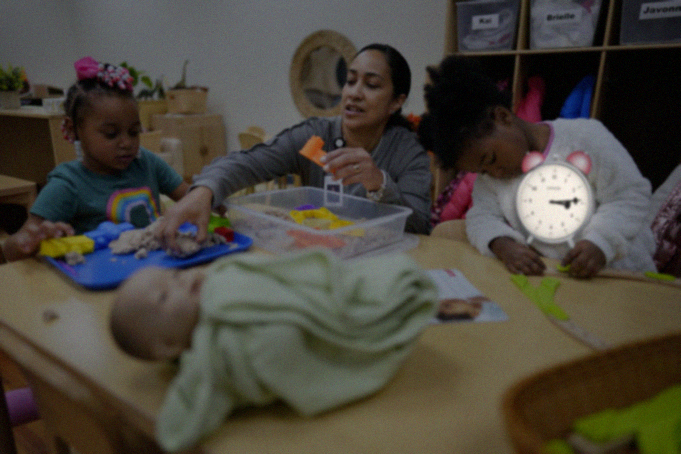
3:14
